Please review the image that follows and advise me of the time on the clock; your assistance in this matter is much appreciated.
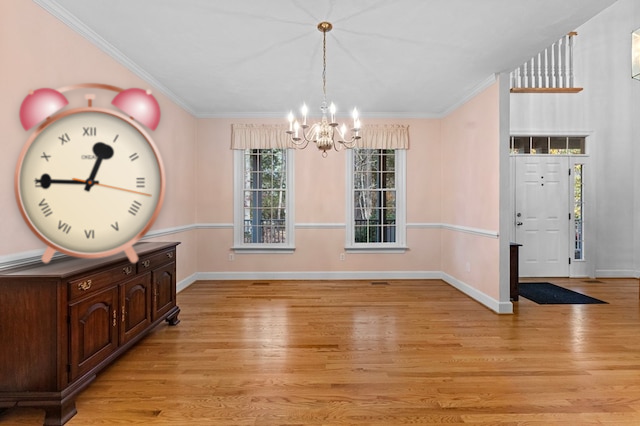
12:45:17
